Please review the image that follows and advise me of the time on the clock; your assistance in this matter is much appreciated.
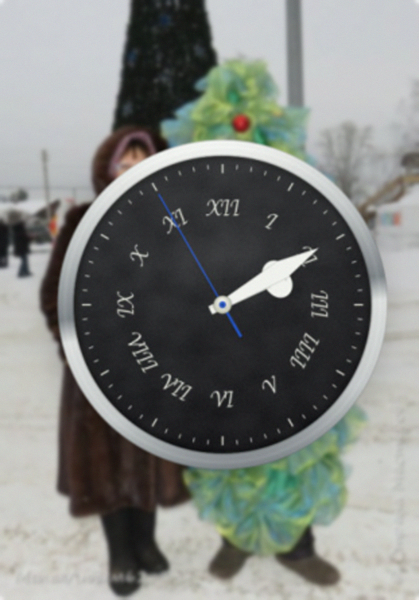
2:09:55
